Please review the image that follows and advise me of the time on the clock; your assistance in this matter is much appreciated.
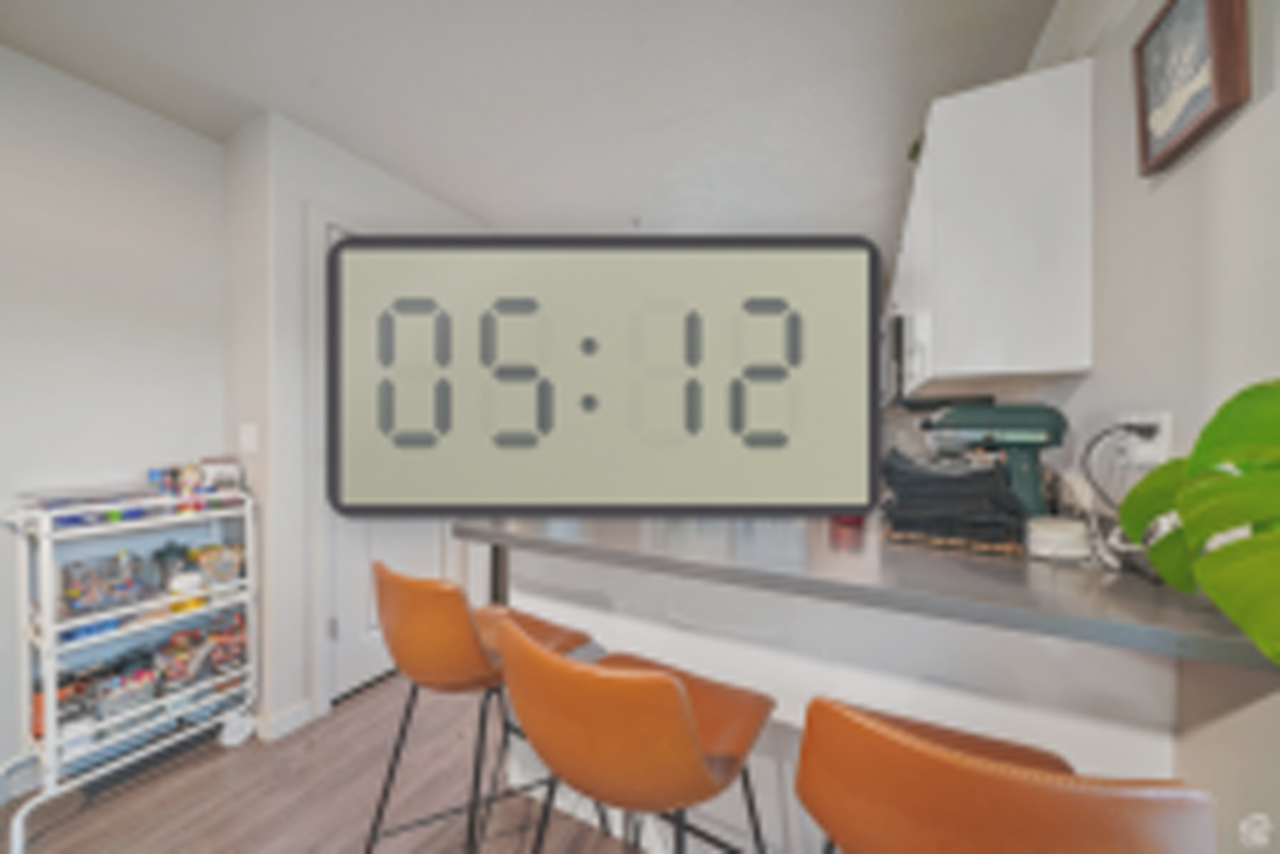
5:12
